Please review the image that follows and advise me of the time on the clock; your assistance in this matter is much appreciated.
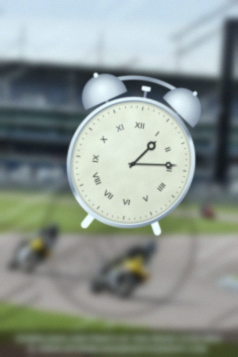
1:14
